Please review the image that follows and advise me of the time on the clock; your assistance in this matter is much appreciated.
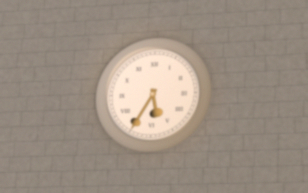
5:35
